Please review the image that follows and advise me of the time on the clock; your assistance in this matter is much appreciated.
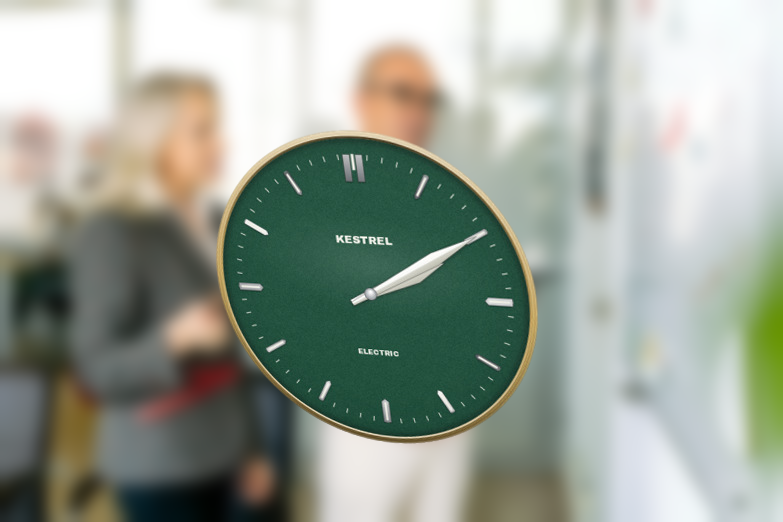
2:10
